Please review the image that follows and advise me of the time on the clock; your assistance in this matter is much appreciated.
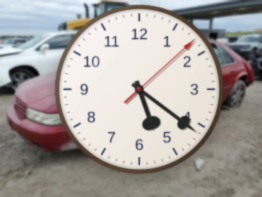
5:21:08
